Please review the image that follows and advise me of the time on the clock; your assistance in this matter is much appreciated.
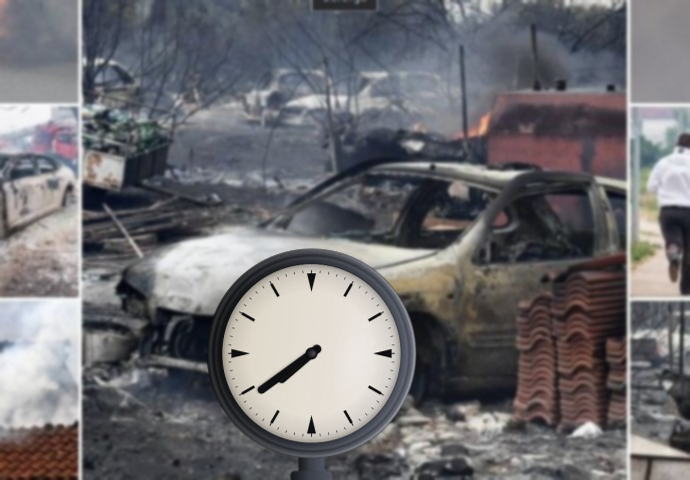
7:39
